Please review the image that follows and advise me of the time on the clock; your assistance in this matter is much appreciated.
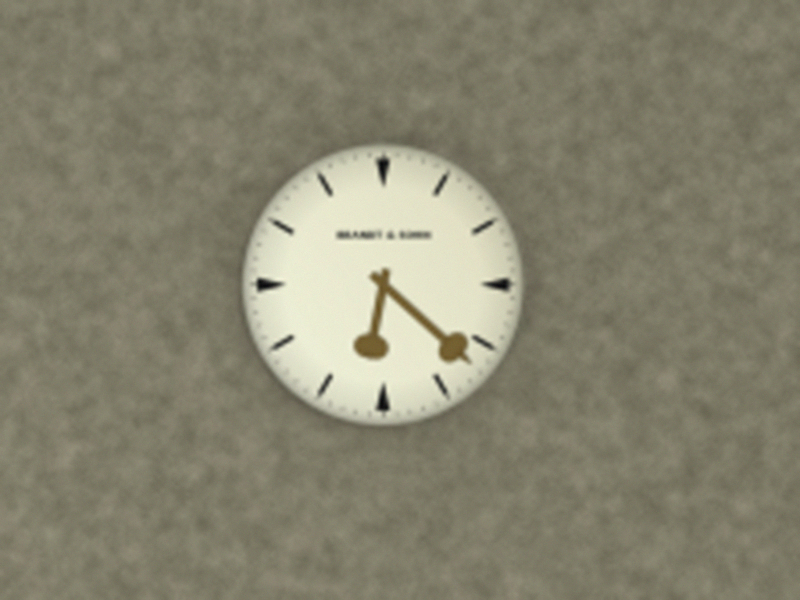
6:22
